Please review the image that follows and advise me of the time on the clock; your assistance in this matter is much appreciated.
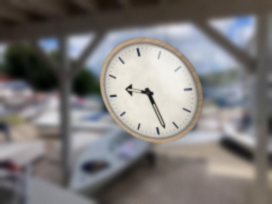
9:28
